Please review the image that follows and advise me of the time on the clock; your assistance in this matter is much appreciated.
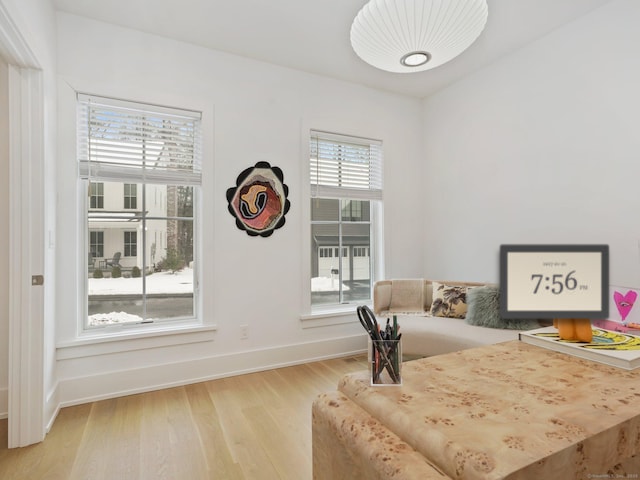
7:56
